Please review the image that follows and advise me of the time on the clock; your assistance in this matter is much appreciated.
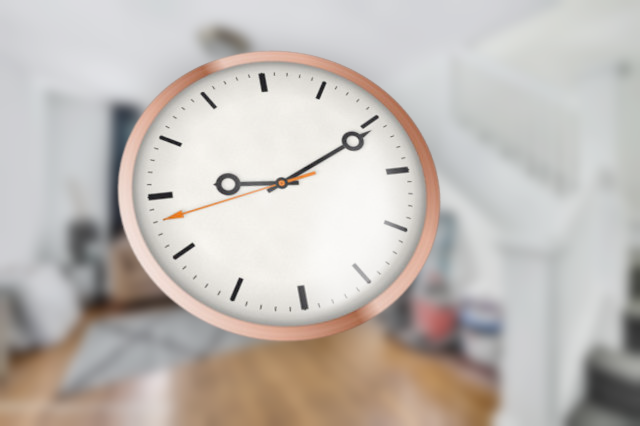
9:10:43
